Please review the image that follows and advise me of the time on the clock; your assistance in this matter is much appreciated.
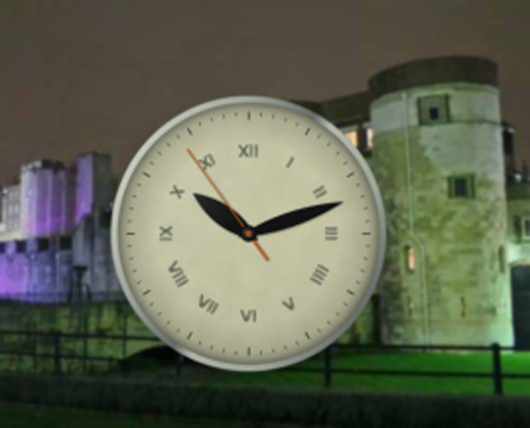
10:11:54
